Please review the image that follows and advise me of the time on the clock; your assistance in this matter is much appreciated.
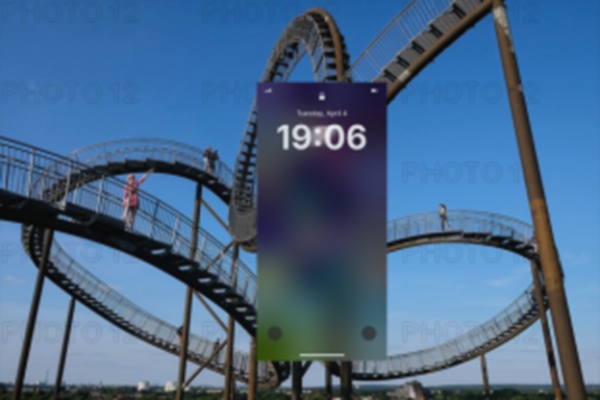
19:06
